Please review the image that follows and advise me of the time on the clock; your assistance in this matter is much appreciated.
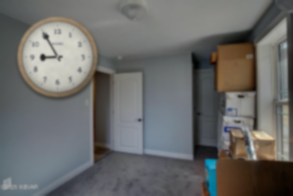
8:55
